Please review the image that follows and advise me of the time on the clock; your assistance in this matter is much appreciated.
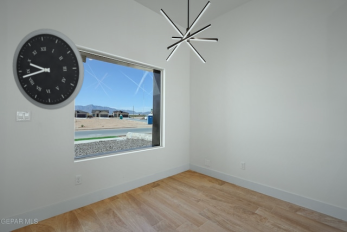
9:43
